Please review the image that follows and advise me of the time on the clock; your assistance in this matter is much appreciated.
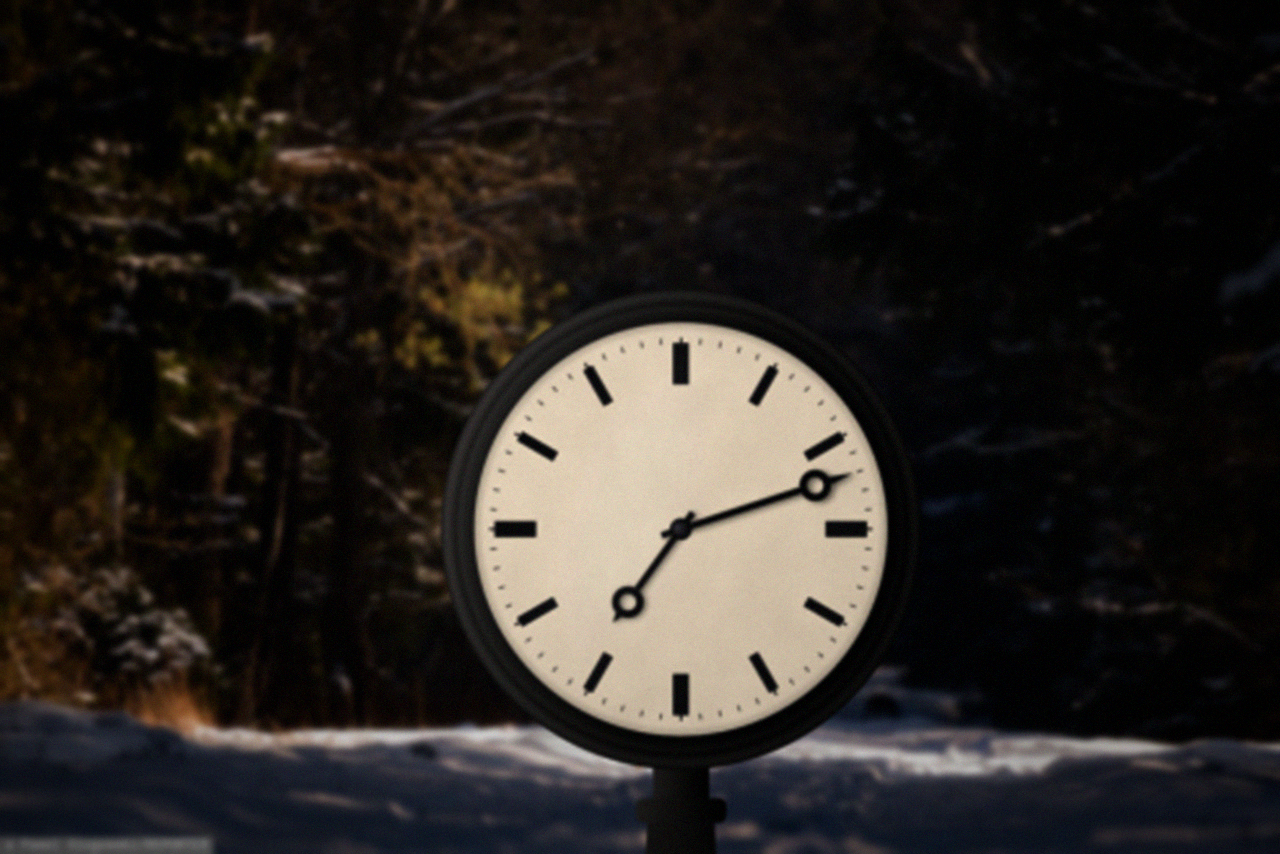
7:12
